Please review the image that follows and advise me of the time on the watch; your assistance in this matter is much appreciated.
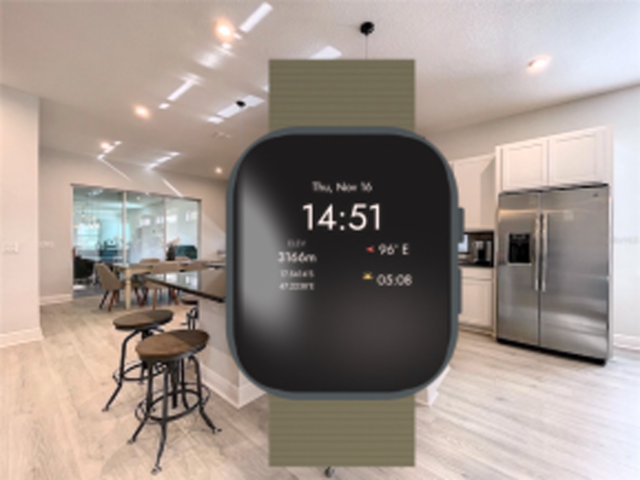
14:51
